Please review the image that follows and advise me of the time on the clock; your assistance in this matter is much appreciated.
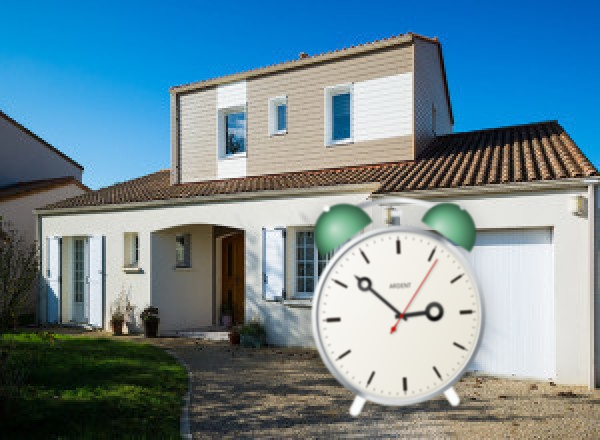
2:52:06
